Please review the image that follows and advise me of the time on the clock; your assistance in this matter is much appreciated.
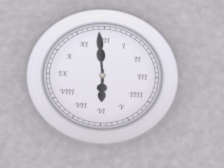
5:59
